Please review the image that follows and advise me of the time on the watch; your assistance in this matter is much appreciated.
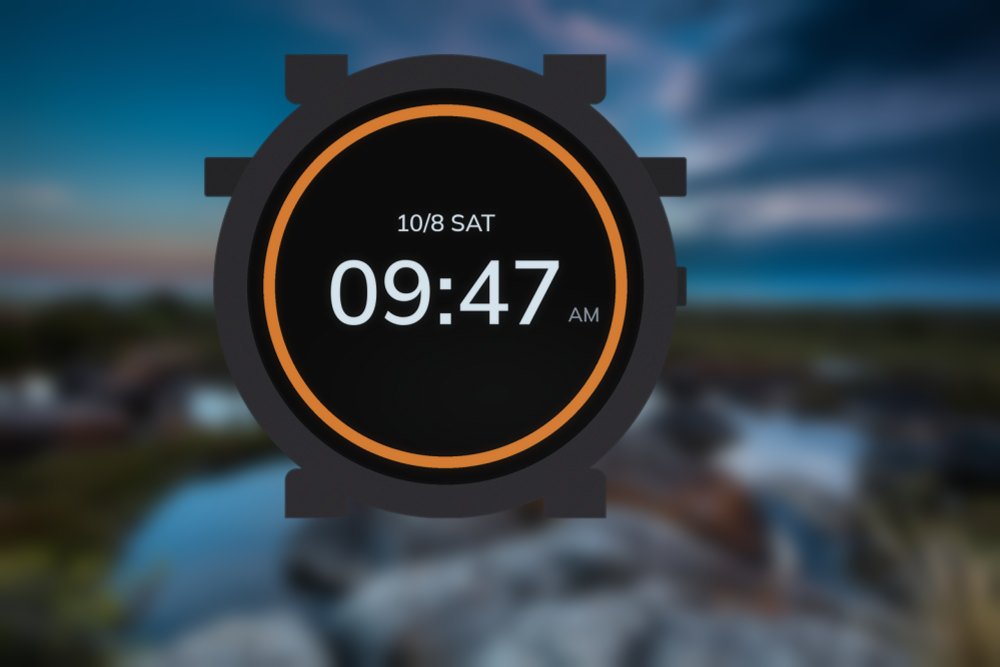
9:47
